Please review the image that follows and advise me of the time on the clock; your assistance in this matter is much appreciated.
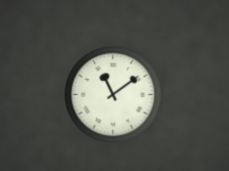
11:09
